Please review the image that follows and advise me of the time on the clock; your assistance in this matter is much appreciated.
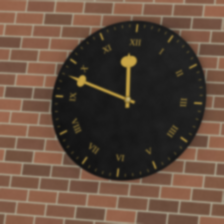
11:48
